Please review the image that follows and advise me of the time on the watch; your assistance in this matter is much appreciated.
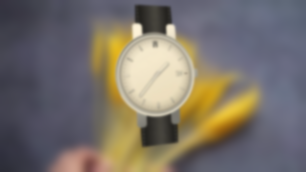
1:37
